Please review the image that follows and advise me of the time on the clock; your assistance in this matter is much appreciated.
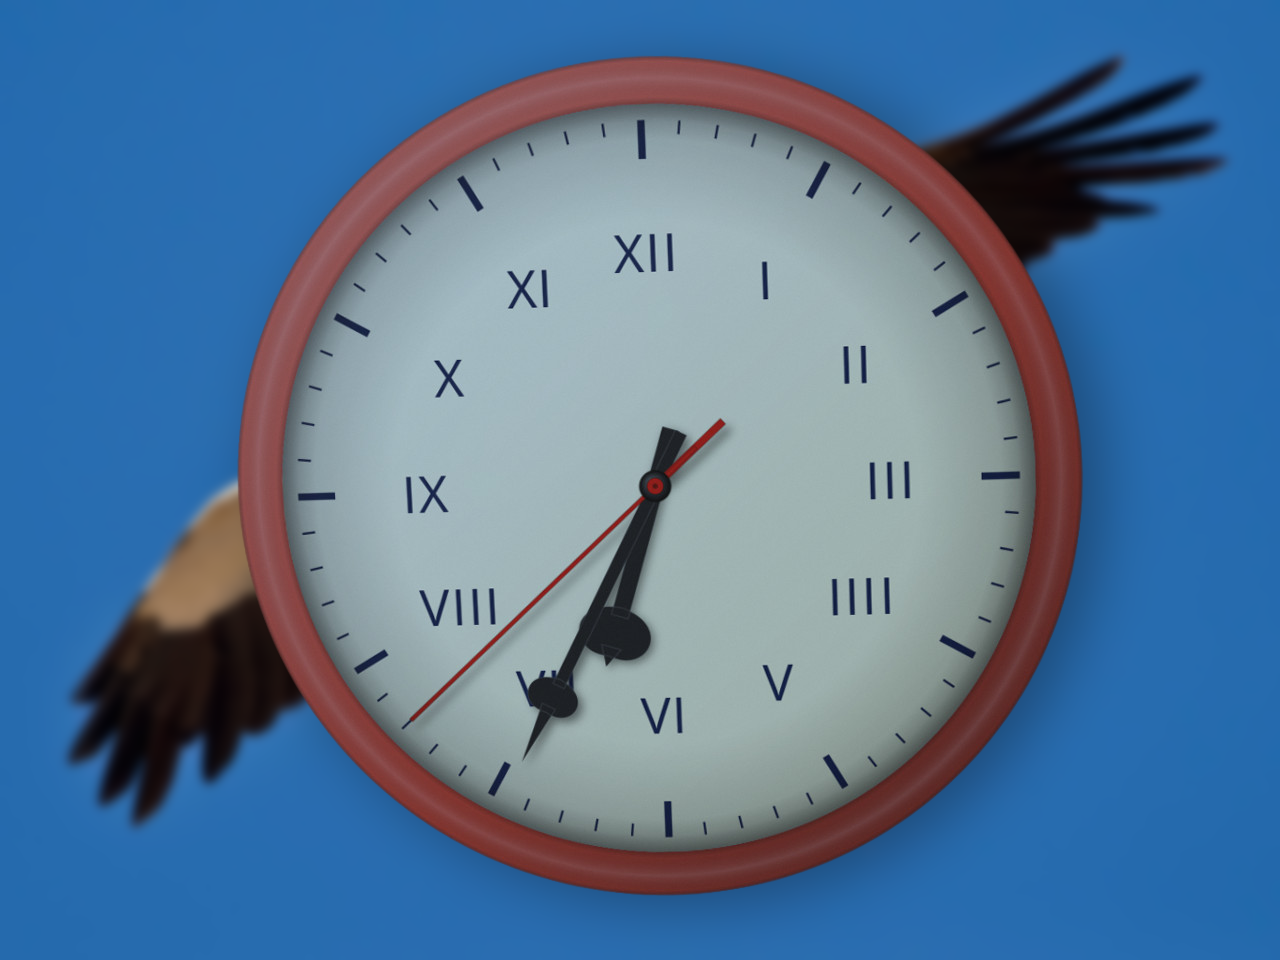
6:34:38
